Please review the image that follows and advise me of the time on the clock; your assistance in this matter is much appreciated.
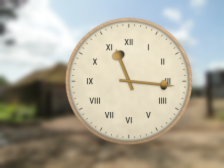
11:16
